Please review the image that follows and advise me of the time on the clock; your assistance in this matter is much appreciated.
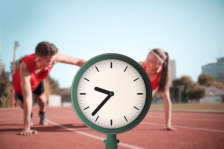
9:37
